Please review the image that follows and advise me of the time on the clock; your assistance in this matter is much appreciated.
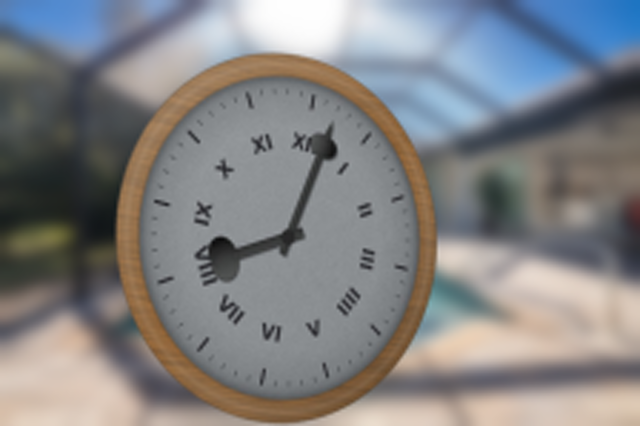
8:02
